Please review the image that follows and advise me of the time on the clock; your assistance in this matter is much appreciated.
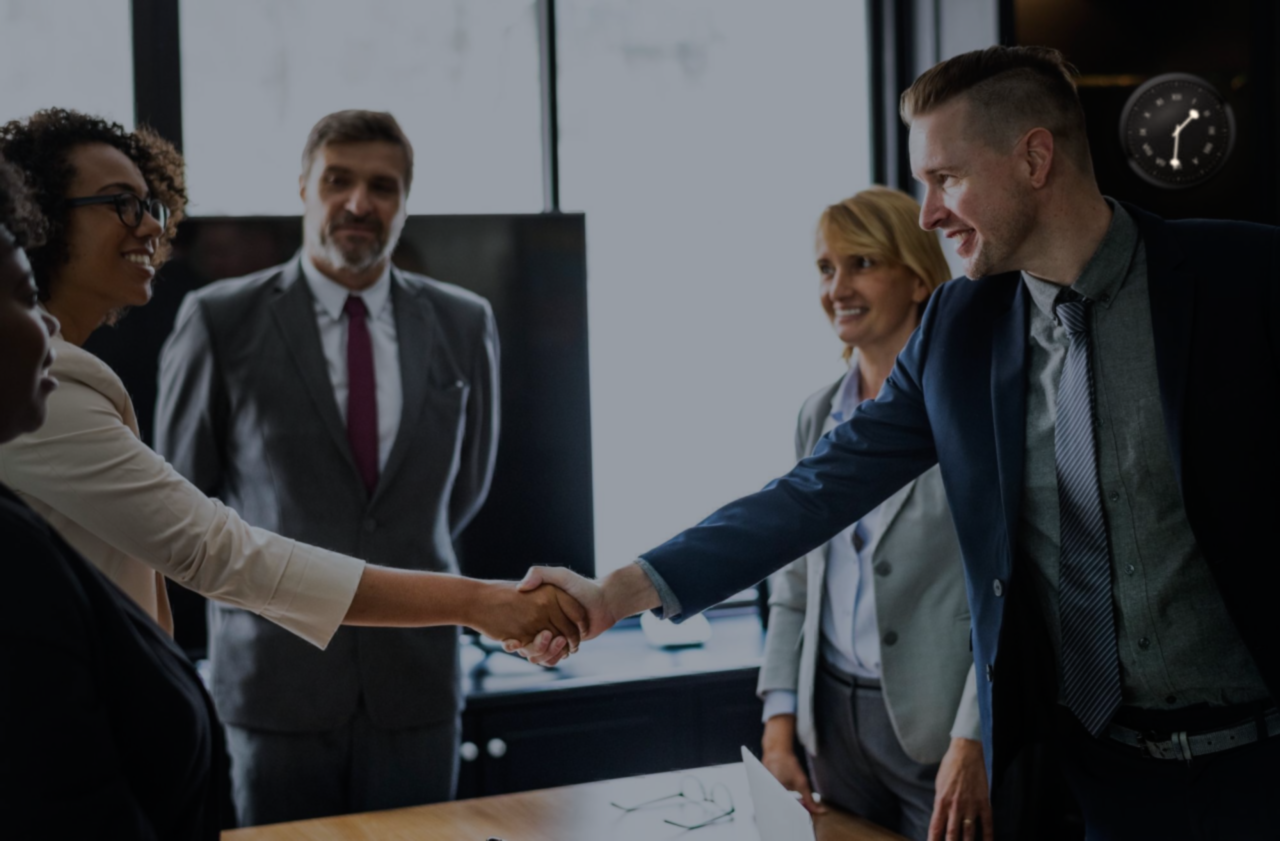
1:31
